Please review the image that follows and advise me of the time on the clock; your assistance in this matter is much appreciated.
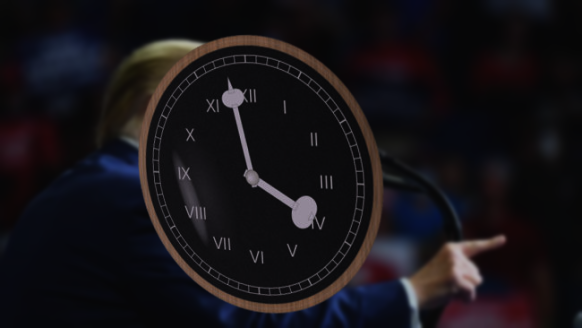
3:58
